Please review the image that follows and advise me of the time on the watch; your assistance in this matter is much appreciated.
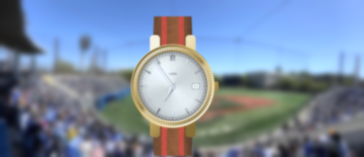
6:54
